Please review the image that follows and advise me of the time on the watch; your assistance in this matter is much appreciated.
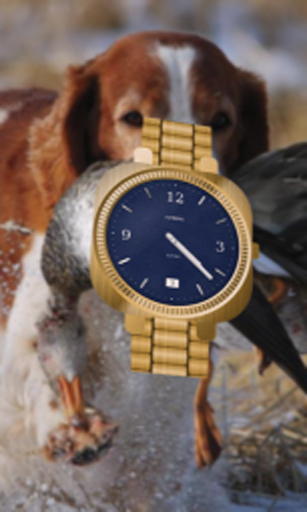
4:22
